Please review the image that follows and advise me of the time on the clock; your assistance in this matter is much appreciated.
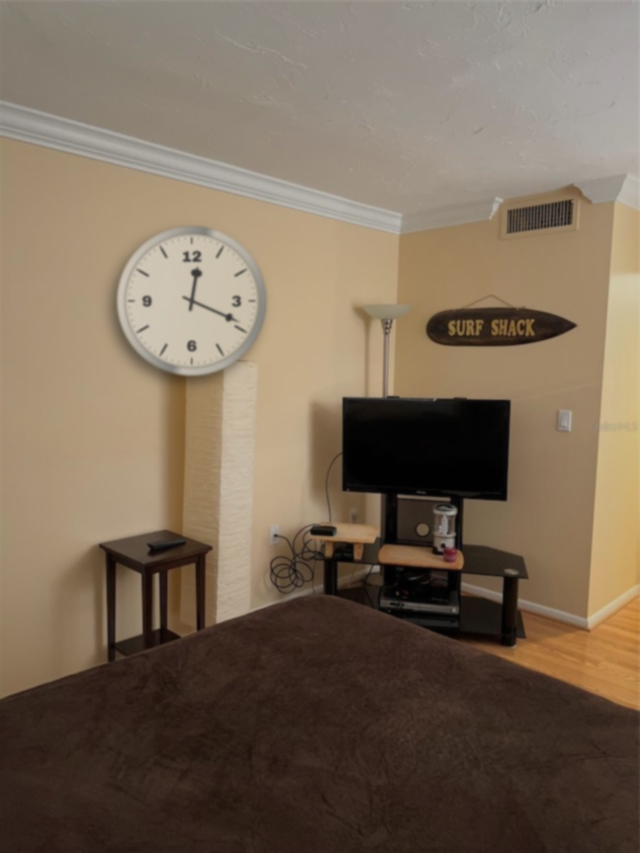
12:19
